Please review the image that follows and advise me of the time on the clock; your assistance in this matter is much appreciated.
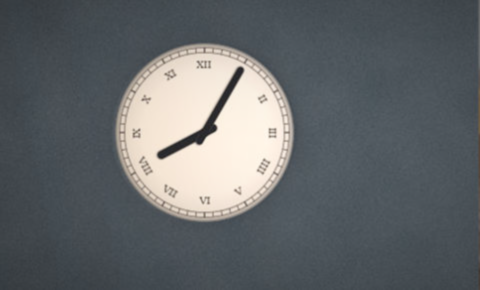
8:05
